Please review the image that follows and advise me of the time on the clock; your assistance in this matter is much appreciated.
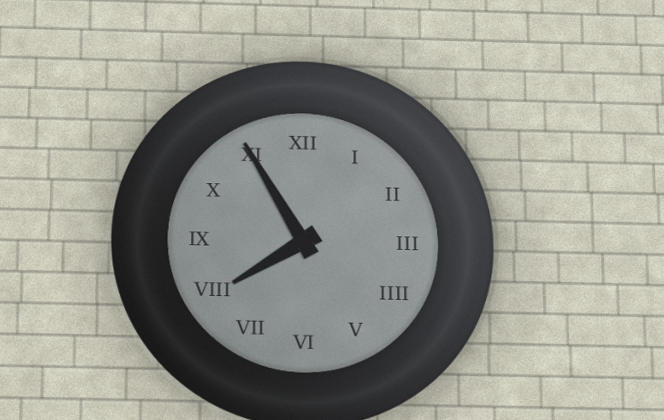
7:55
